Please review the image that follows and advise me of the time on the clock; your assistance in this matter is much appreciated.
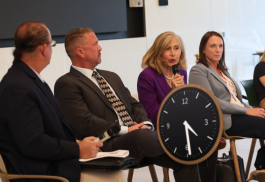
4:29
